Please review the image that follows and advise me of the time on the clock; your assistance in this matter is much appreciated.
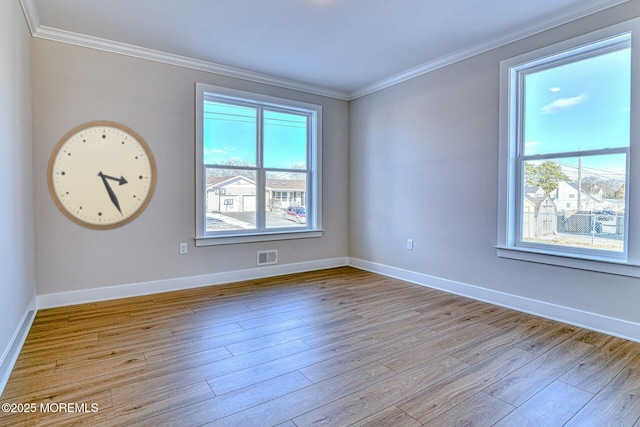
3:25
